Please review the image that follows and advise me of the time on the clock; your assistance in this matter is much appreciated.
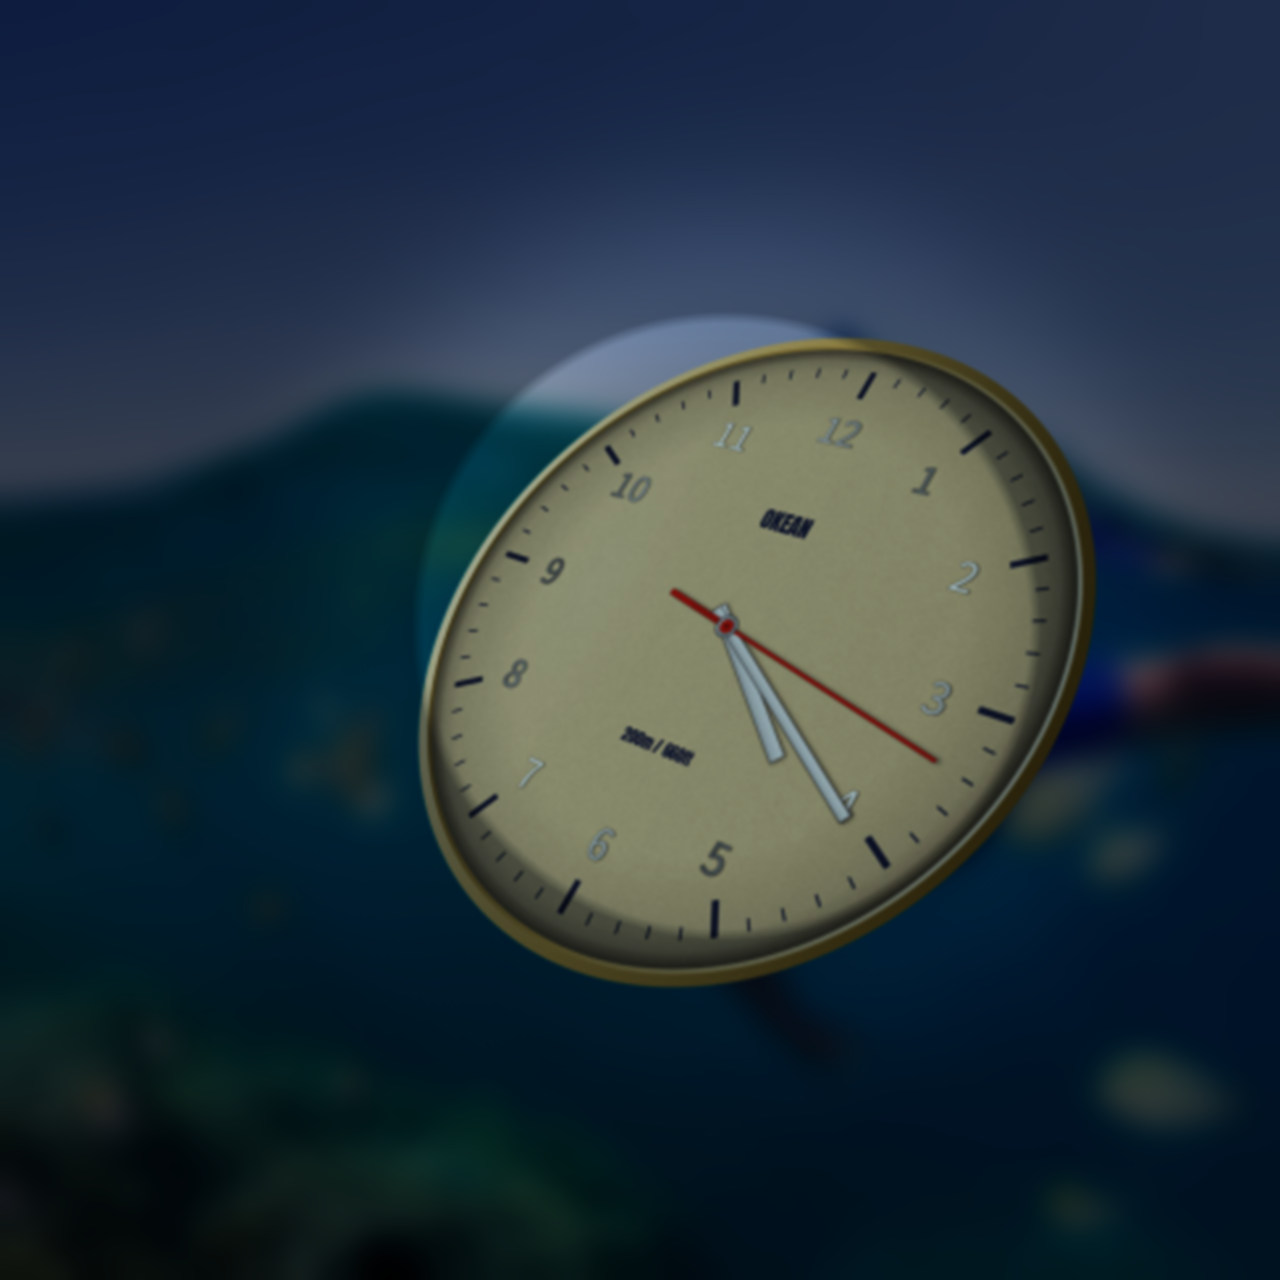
4:20:17
